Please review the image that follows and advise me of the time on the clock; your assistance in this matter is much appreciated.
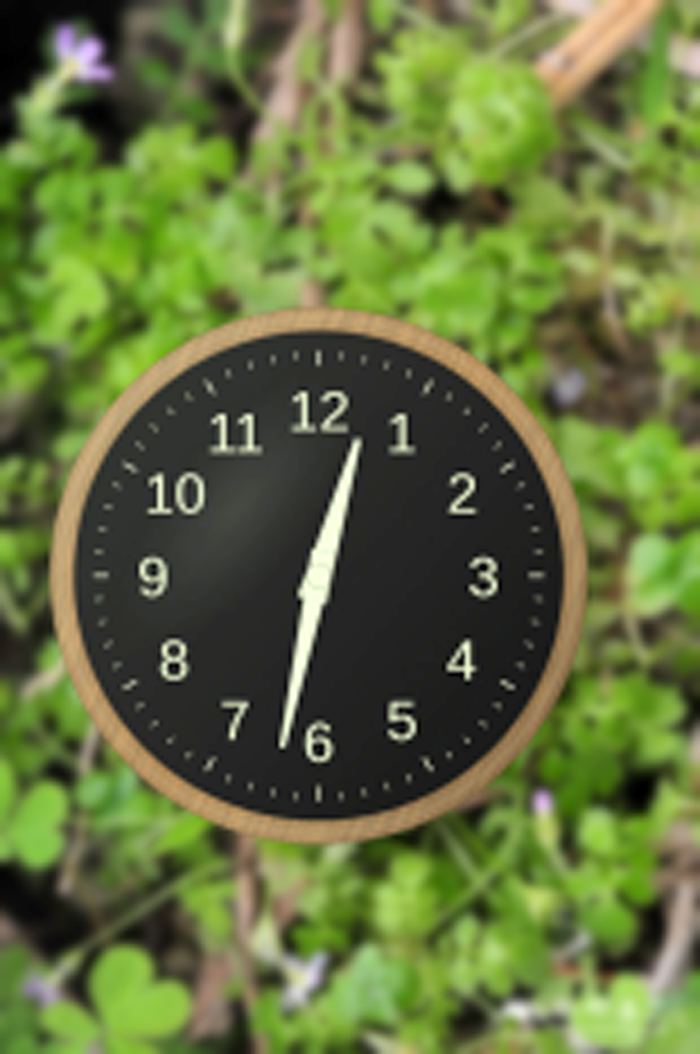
12:32
